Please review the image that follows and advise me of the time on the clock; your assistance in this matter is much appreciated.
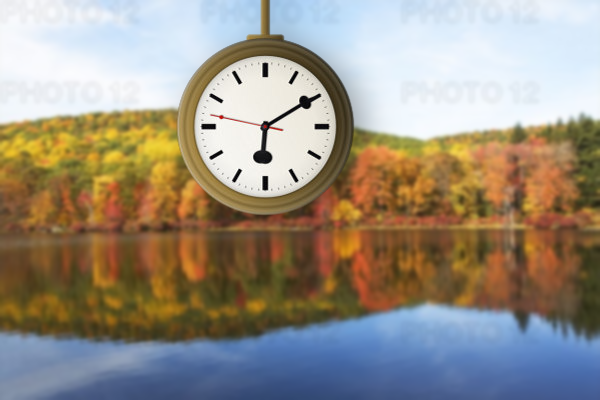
6:09:47
